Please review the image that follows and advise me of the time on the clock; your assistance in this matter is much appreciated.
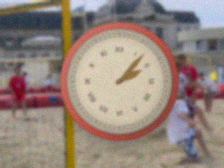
2:07
